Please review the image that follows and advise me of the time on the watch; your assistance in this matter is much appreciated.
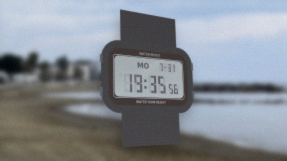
19:35:56
